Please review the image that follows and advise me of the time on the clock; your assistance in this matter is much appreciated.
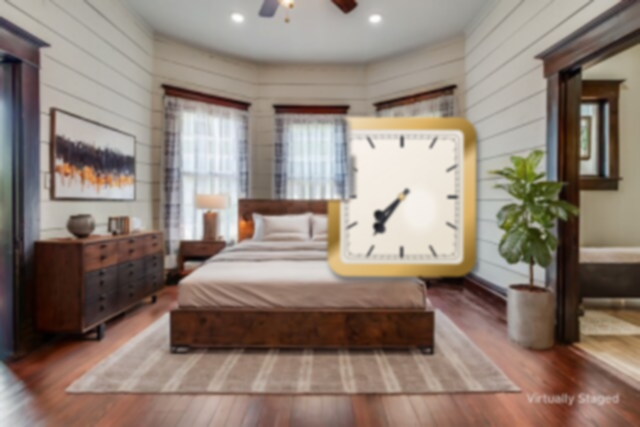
7:36
